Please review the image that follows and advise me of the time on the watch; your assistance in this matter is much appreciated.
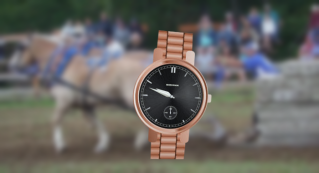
9:48
